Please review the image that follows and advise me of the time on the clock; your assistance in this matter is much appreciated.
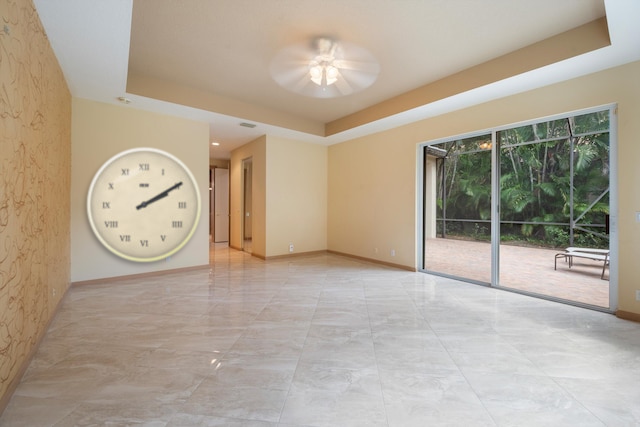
2:10
